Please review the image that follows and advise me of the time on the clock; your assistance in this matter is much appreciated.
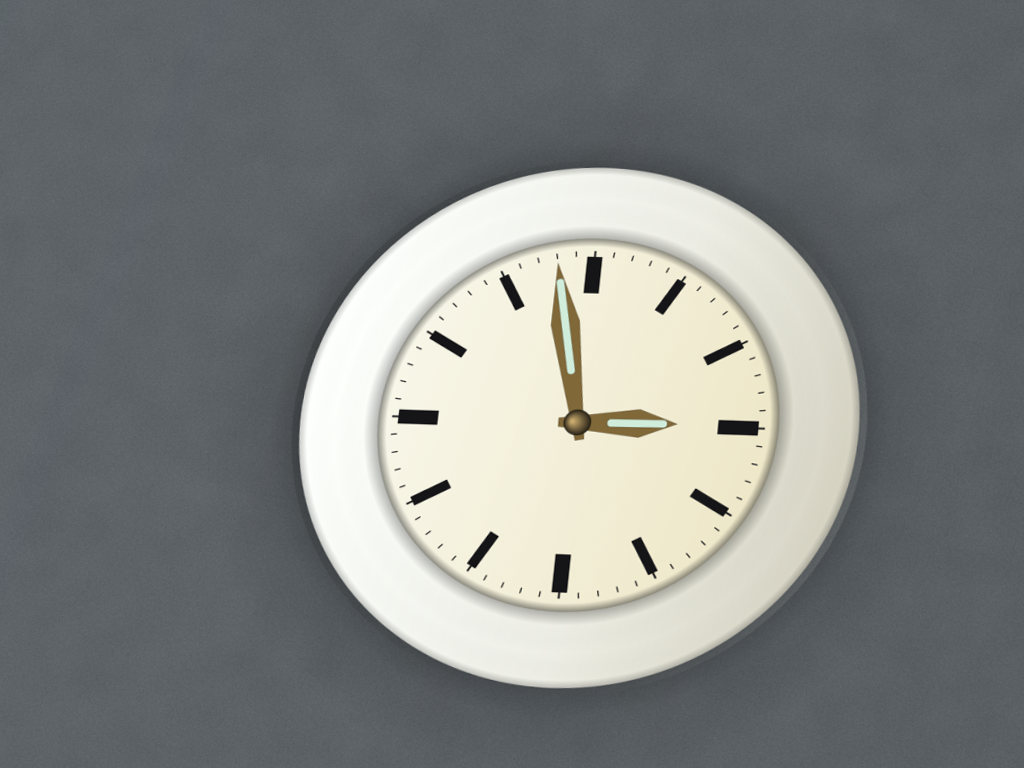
2:58
